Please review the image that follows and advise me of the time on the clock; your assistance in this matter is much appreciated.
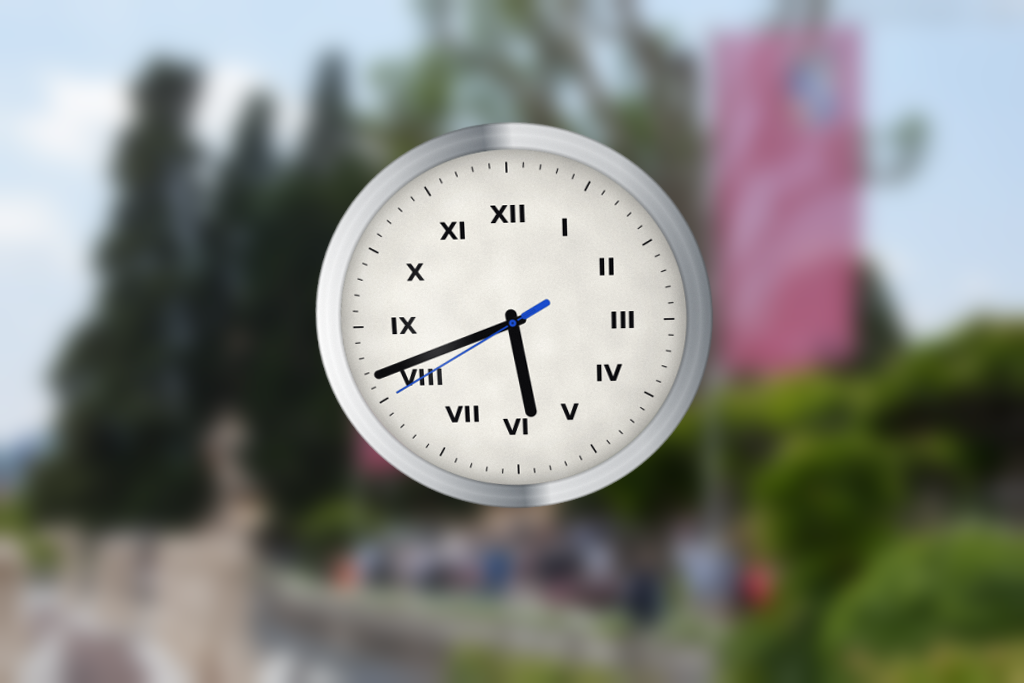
5:41:40
